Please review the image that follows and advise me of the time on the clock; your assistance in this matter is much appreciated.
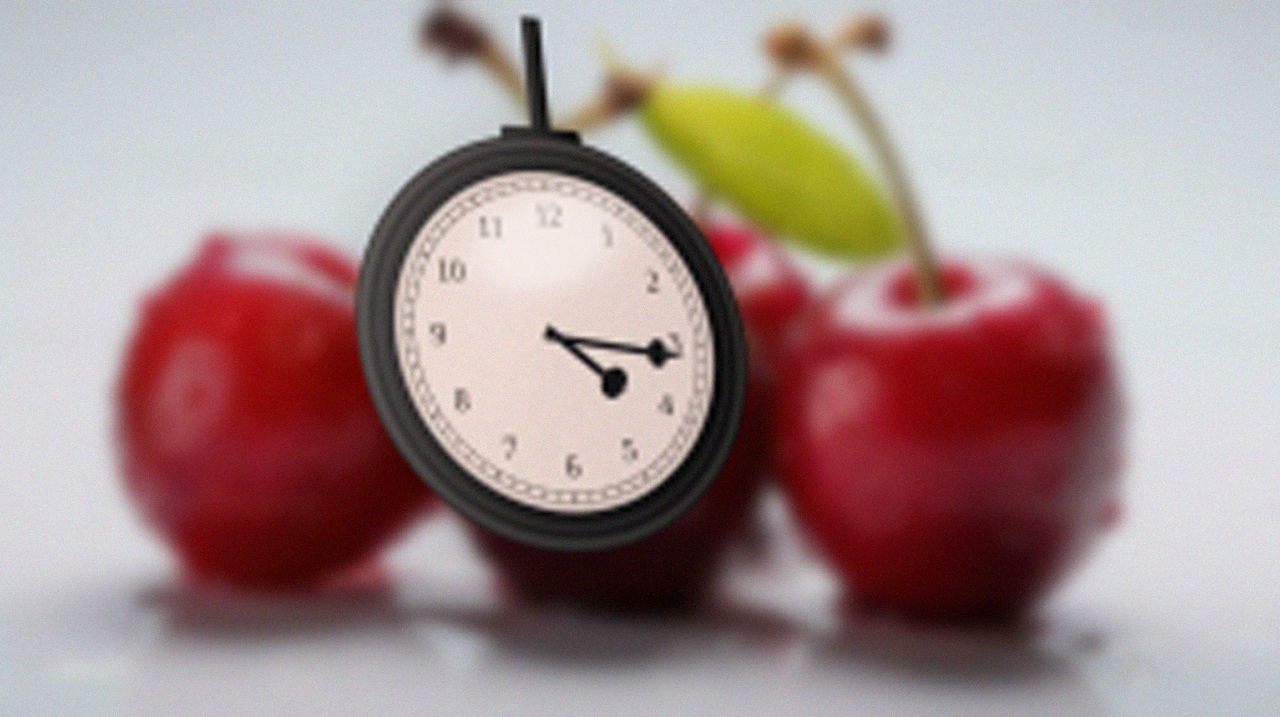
4:16
